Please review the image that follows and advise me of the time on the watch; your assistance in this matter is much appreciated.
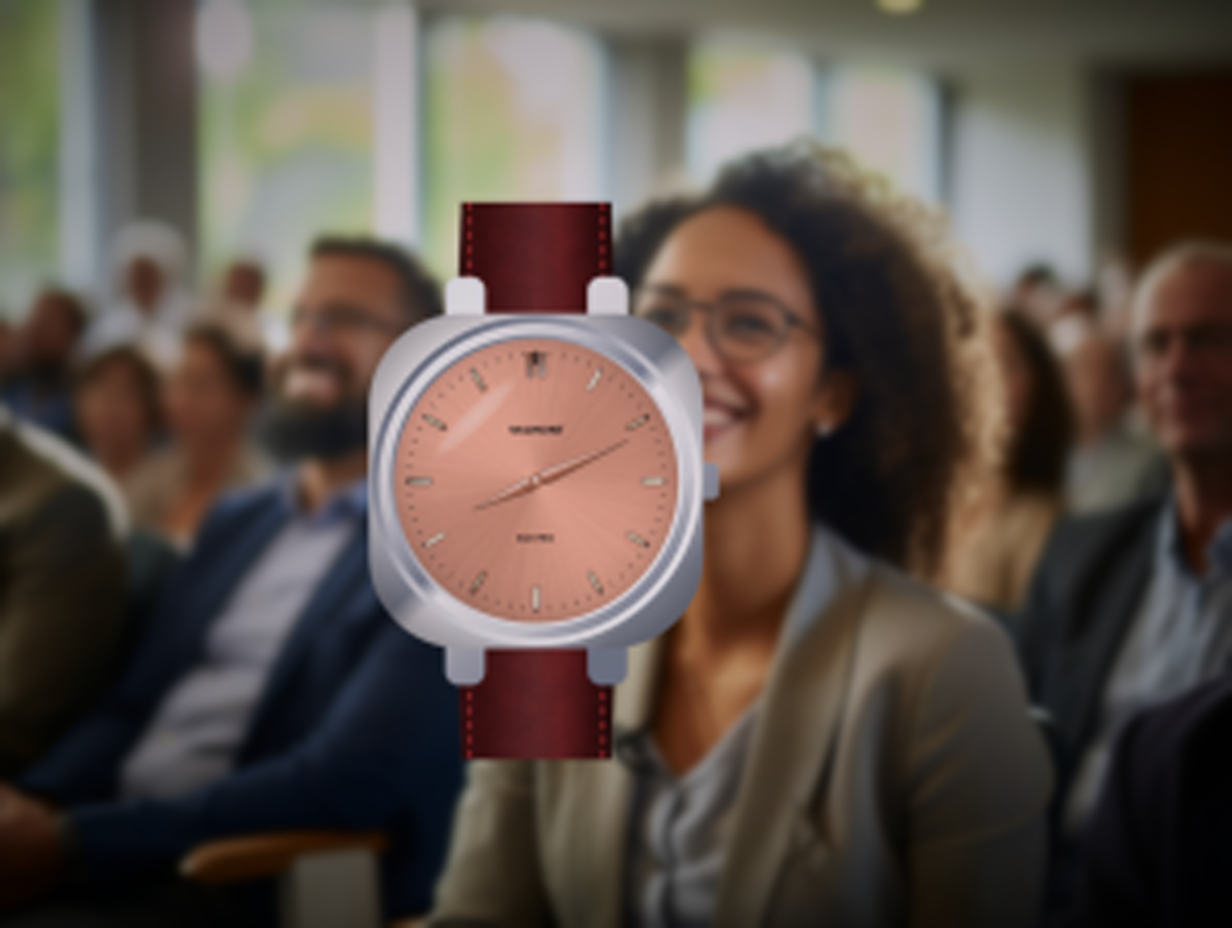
8:11
